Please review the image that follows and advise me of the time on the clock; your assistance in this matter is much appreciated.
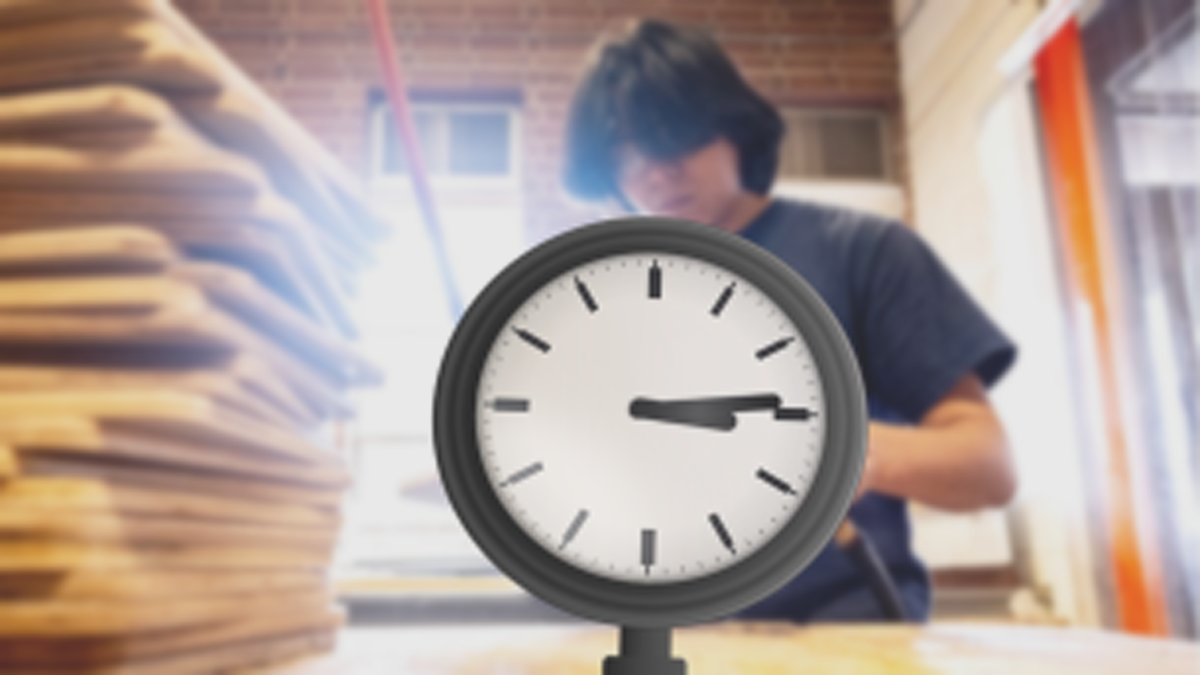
3:14
